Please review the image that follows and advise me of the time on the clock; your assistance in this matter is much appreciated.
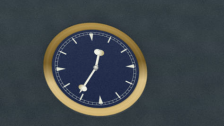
12:36
